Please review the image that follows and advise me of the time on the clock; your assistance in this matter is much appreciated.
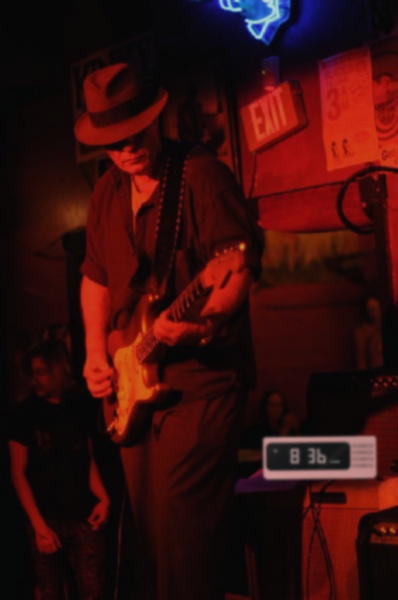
8:36
